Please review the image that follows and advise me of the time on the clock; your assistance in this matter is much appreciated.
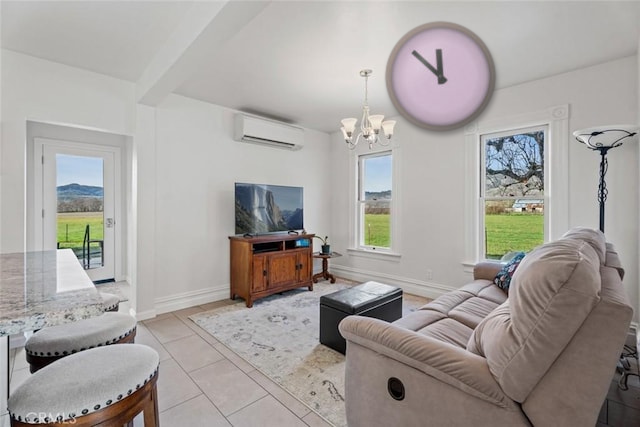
11:52
